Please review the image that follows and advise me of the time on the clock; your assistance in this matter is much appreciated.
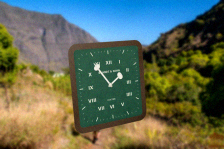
1:54
